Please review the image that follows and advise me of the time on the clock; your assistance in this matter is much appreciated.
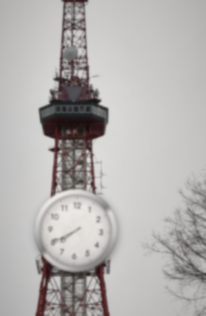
7:40
